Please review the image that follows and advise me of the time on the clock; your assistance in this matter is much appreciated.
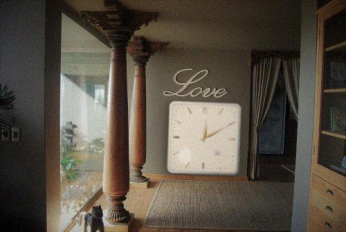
12:10
